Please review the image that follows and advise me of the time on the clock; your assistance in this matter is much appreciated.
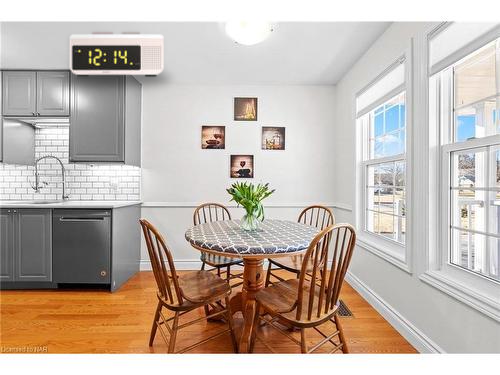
12:14
